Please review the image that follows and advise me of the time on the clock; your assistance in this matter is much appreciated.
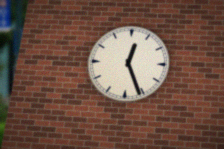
12:26
